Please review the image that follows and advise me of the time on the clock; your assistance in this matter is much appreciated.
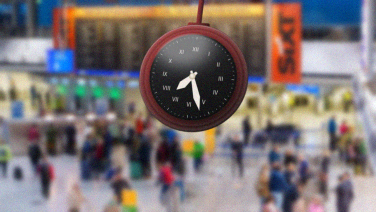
7:27
